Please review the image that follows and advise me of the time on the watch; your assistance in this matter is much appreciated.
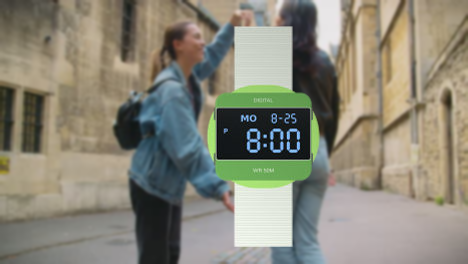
8:00
